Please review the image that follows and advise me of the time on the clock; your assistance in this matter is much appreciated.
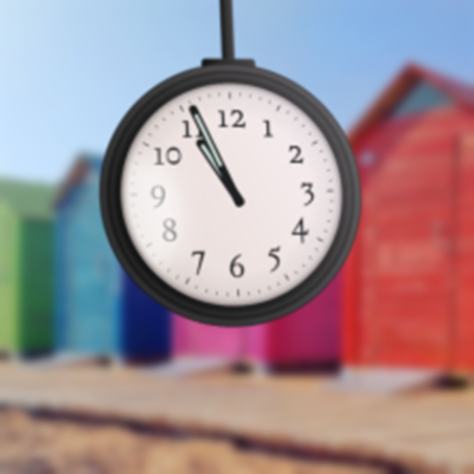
10:56
